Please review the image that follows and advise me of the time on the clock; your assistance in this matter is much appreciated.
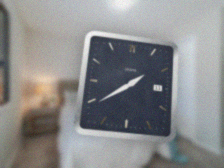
1:39
